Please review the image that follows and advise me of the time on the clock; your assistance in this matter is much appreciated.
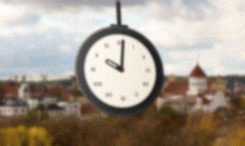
10:01
